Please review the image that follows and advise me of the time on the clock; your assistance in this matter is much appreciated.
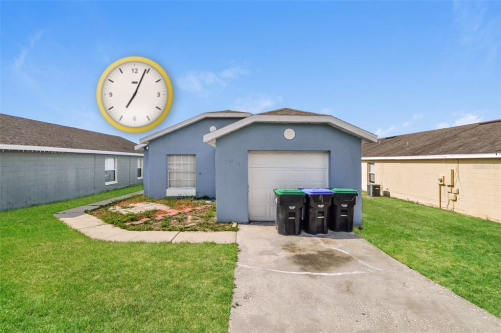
7:04
